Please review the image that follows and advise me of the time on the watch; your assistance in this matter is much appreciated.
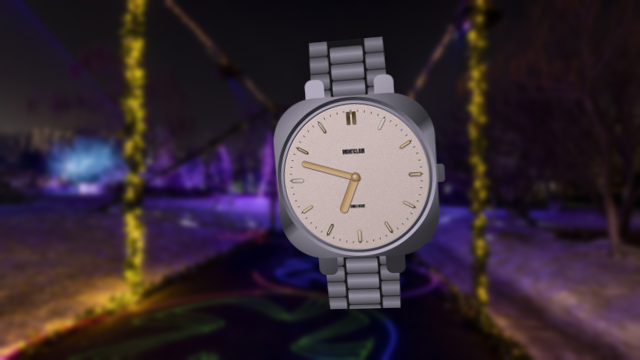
6:48
